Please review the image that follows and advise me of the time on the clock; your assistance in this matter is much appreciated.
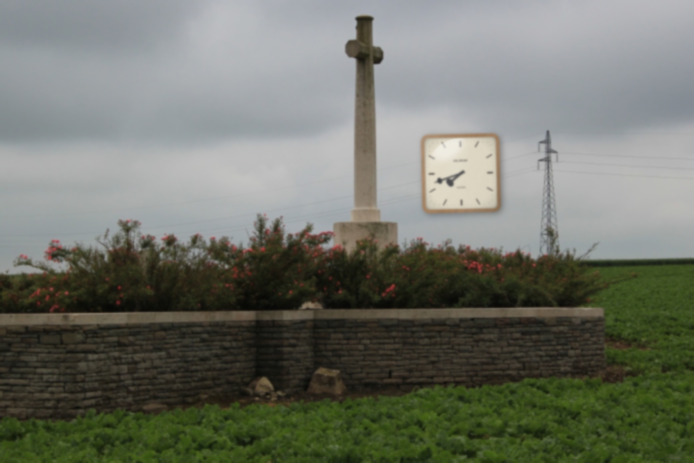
7:42
